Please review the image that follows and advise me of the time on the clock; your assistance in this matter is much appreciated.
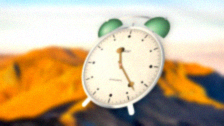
11:23
